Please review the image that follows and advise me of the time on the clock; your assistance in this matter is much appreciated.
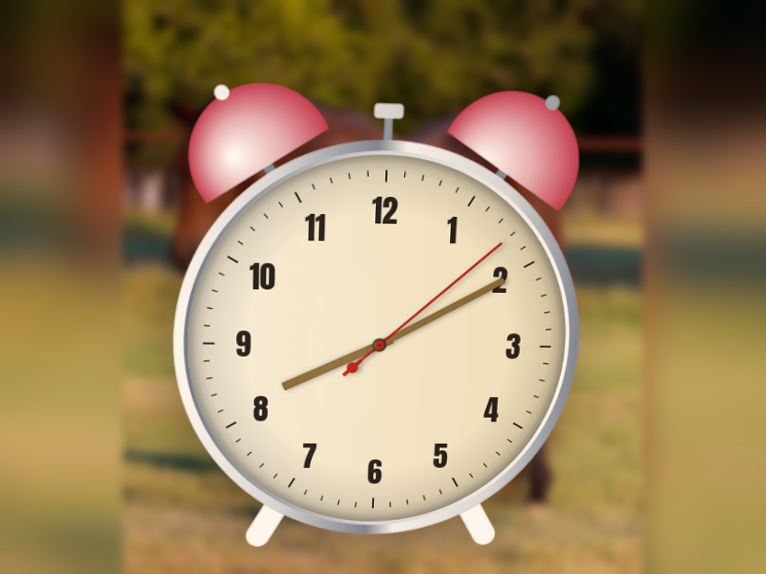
8:10:08
